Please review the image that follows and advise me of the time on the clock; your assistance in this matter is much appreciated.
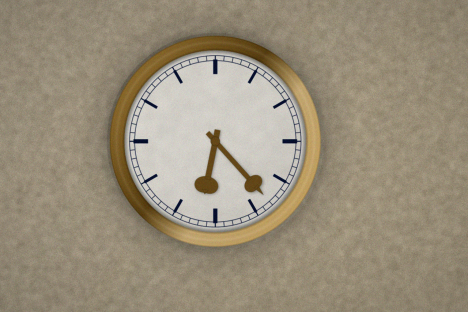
6:23
